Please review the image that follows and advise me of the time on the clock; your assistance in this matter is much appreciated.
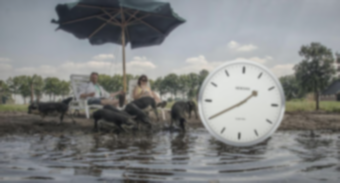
1:40
